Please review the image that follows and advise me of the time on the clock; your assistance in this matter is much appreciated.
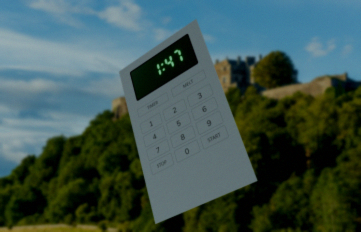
1:47
